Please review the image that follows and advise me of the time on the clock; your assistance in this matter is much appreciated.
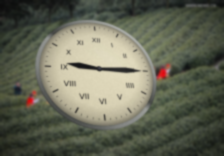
9:15
